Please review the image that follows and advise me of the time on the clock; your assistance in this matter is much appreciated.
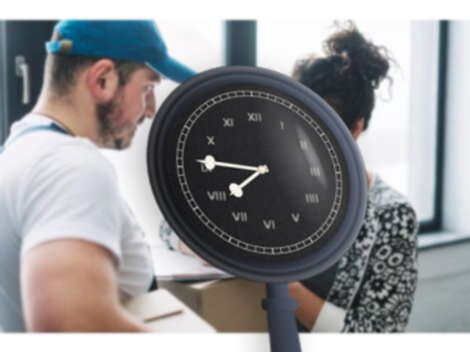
7:46
